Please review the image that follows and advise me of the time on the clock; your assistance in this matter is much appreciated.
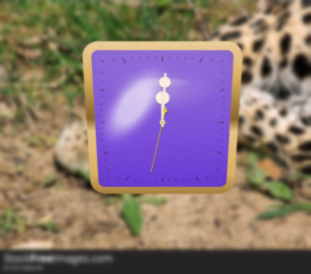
12:00:32
